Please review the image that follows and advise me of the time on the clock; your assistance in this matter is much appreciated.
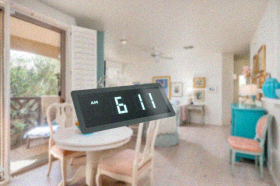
6:11
